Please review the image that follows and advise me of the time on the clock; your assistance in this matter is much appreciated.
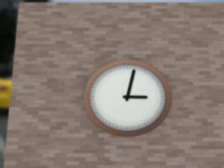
3:02
